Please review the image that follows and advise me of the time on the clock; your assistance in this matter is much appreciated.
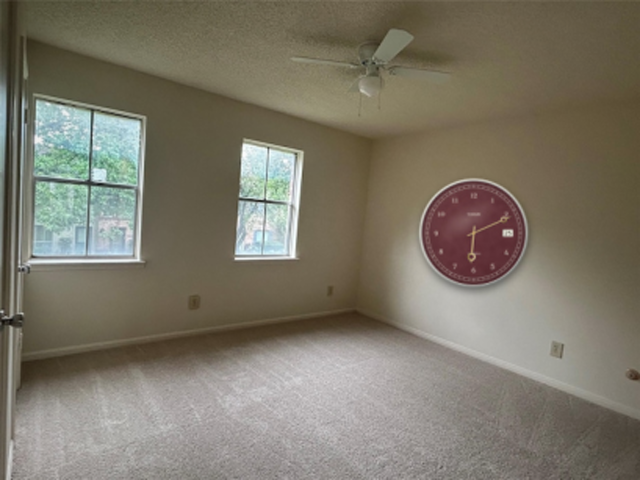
6:11
